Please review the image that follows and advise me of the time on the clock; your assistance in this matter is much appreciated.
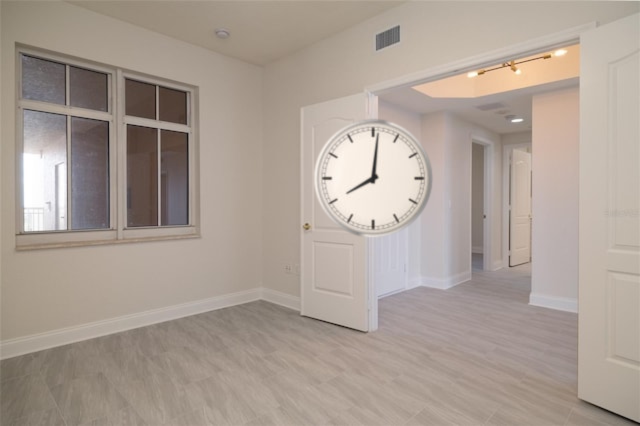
8:01
